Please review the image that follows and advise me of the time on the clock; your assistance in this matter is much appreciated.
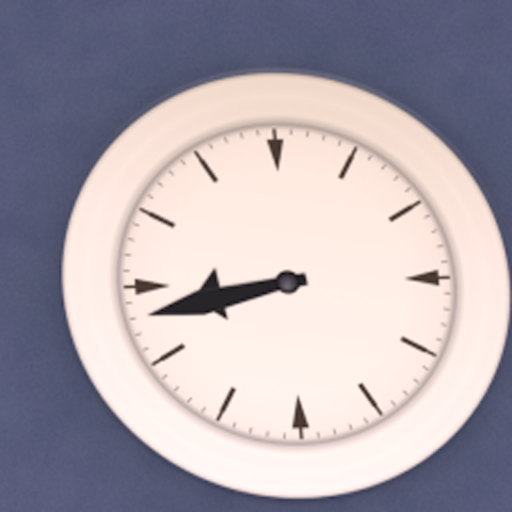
8:43
